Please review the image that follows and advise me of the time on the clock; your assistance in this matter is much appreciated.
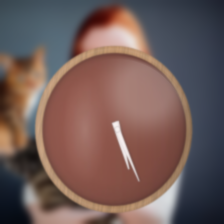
5:26
